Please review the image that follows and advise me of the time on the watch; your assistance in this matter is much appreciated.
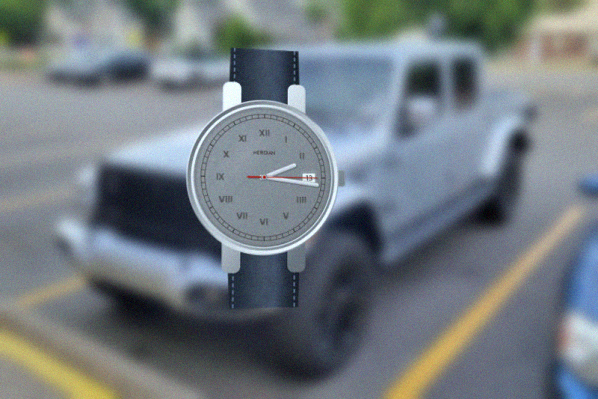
2:16:15
